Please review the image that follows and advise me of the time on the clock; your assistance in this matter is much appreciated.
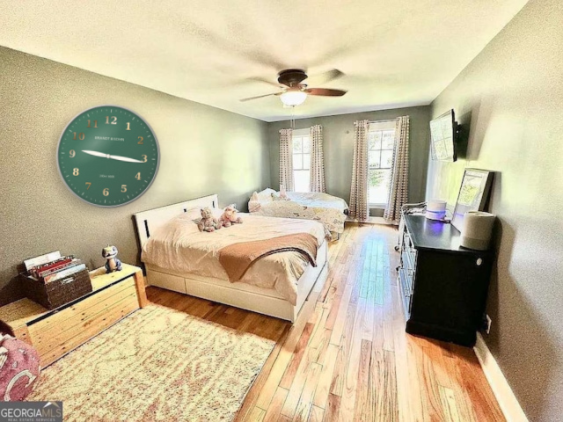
9:16
